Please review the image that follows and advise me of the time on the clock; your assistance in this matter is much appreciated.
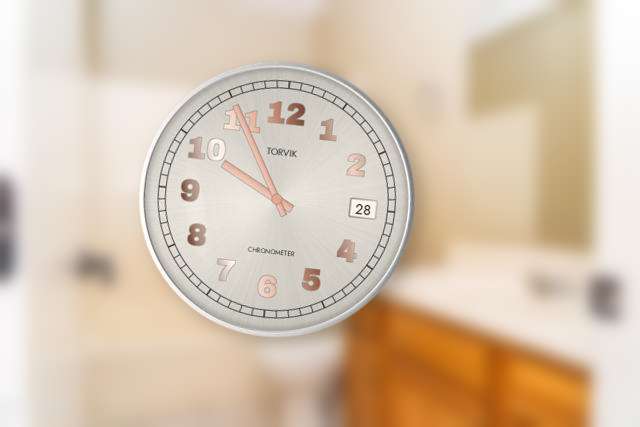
9:55
